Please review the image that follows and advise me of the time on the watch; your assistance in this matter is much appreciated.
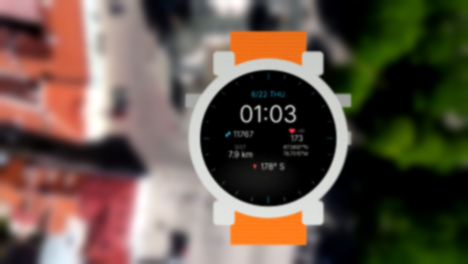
1:03
